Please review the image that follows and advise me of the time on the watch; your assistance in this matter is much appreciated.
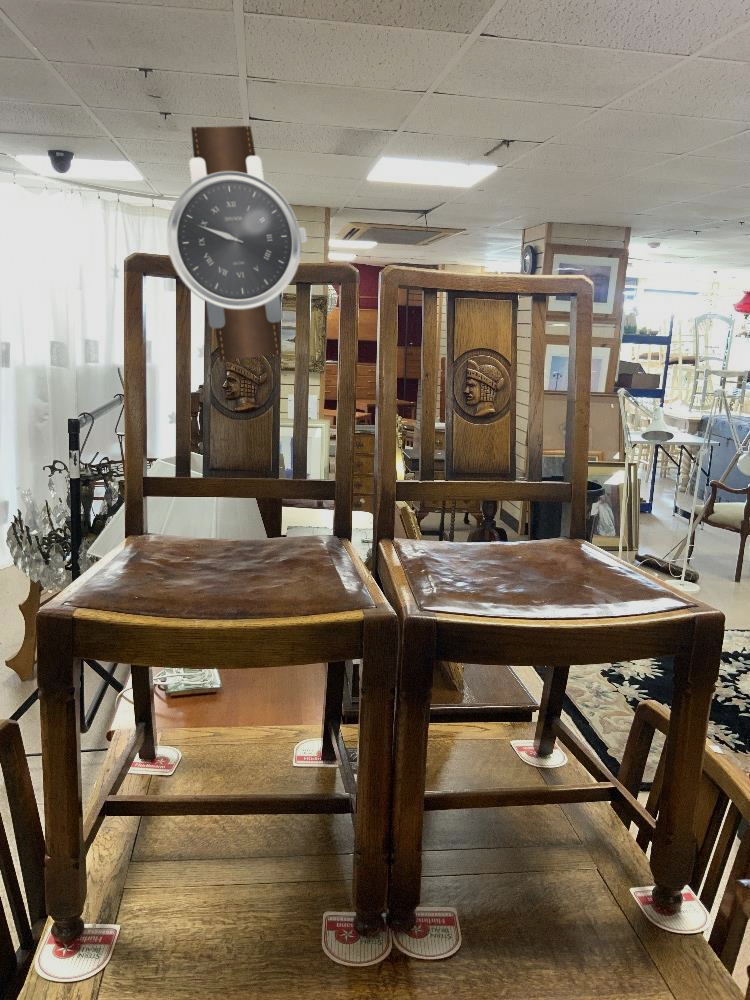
9:49
